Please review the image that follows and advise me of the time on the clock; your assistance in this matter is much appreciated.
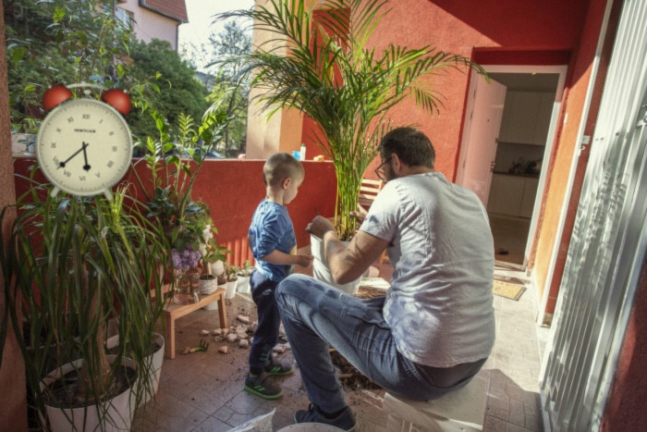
5:38
